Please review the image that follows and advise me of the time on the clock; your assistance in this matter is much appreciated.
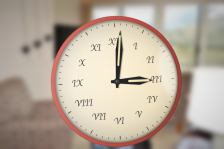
3:01
